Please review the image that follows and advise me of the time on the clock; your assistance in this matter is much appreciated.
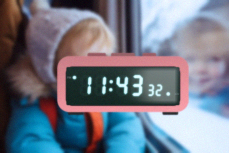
11:43:32
